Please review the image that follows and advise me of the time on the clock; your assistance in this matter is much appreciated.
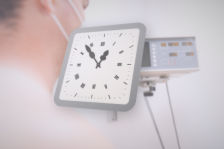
12:53
